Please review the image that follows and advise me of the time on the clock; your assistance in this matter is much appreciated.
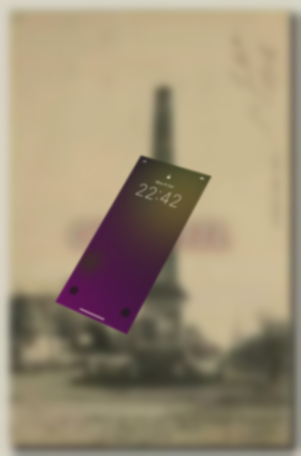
22:42
